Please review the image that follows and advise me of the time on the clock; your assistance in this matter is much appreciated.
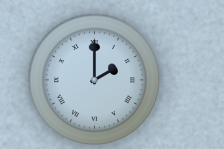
2:00
